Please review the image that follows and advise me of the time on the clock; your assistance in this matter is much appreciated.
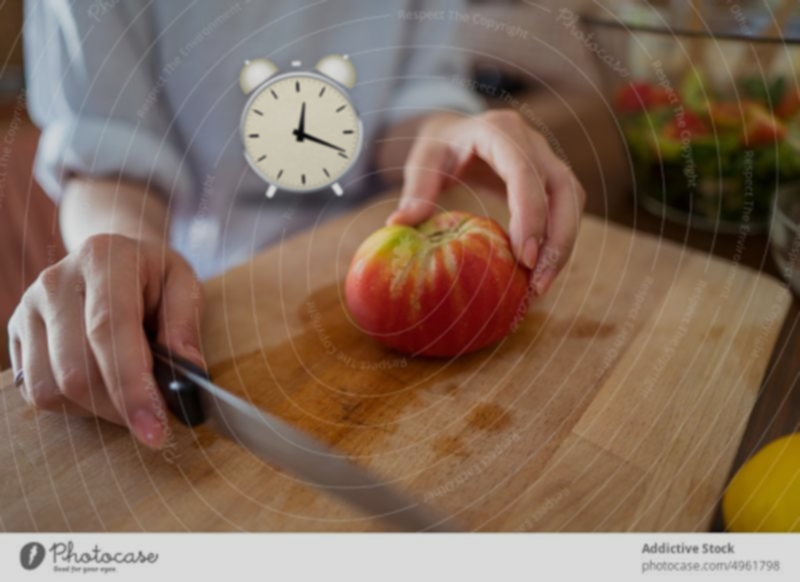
12:19
